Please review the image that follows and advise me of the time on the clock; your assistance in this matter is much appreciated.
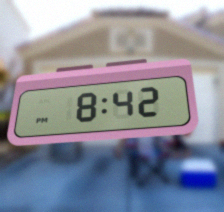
8:42
